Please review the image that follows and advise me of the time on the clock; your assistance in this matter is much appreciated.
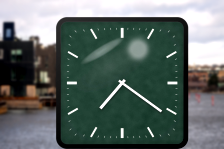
7:21
